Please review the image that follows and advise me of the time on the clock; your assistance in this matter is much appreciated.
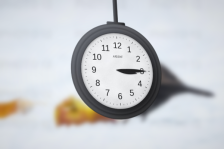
3:15
